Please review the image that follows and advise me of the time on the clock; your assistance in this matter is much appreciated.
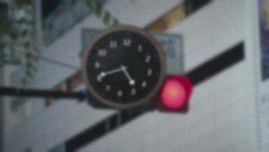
4:41
